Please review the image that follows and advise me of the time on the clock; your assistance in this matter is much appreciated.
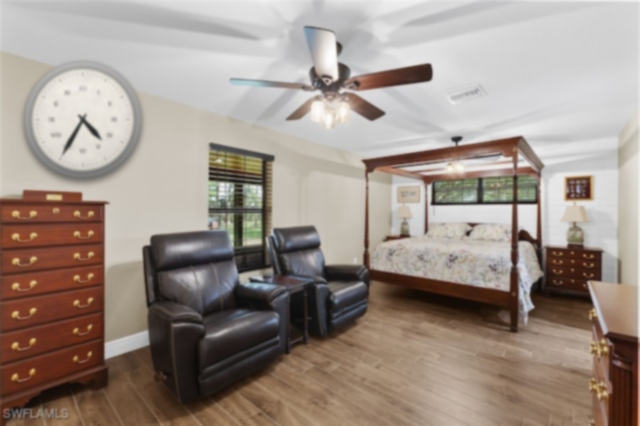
4:35
